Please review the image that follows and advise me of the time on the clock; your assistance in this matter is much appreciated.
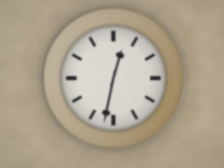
12:32
